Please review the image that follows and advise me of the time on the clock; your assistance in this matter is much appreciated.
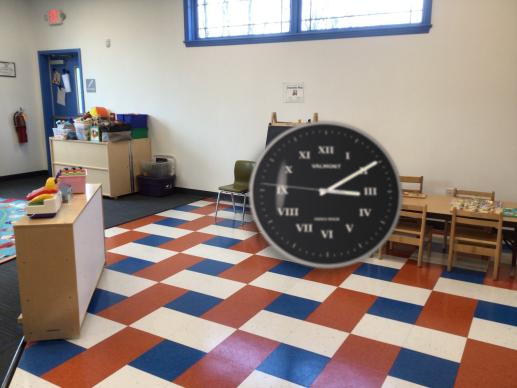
3:09:46
